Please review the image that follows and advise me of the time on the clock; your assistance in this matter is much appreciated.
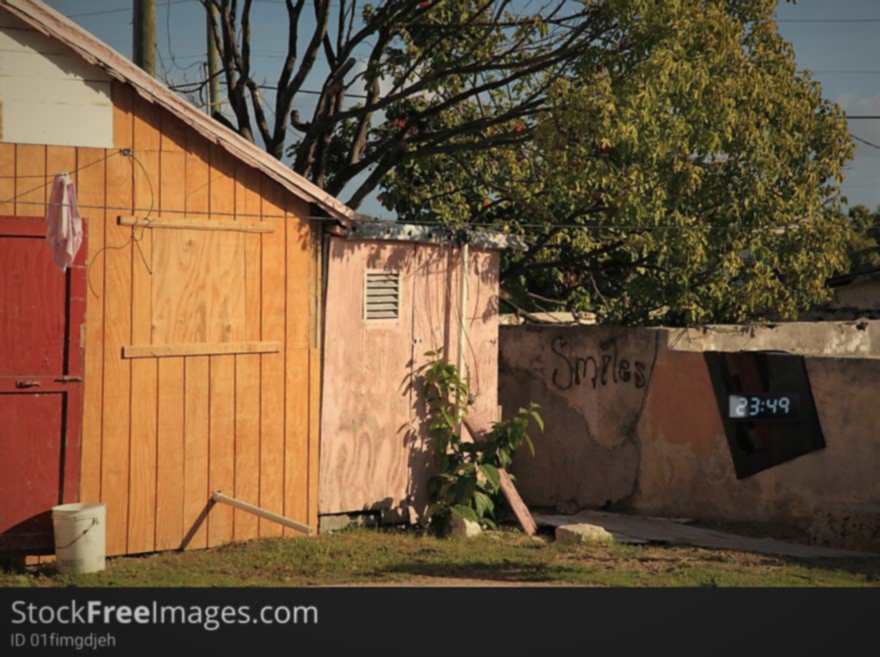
23:49
